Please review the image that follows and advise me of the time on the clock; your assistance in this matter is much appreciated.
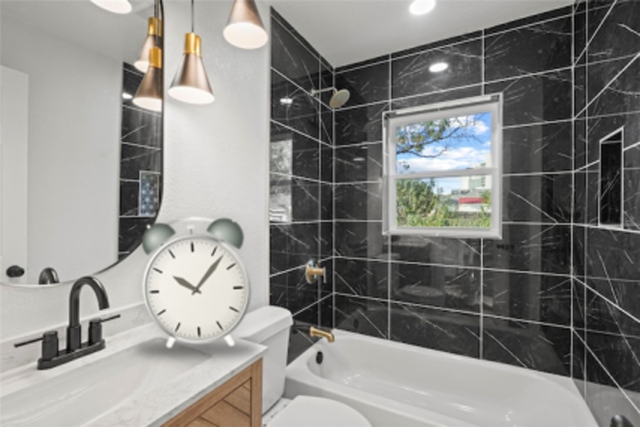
10:07
